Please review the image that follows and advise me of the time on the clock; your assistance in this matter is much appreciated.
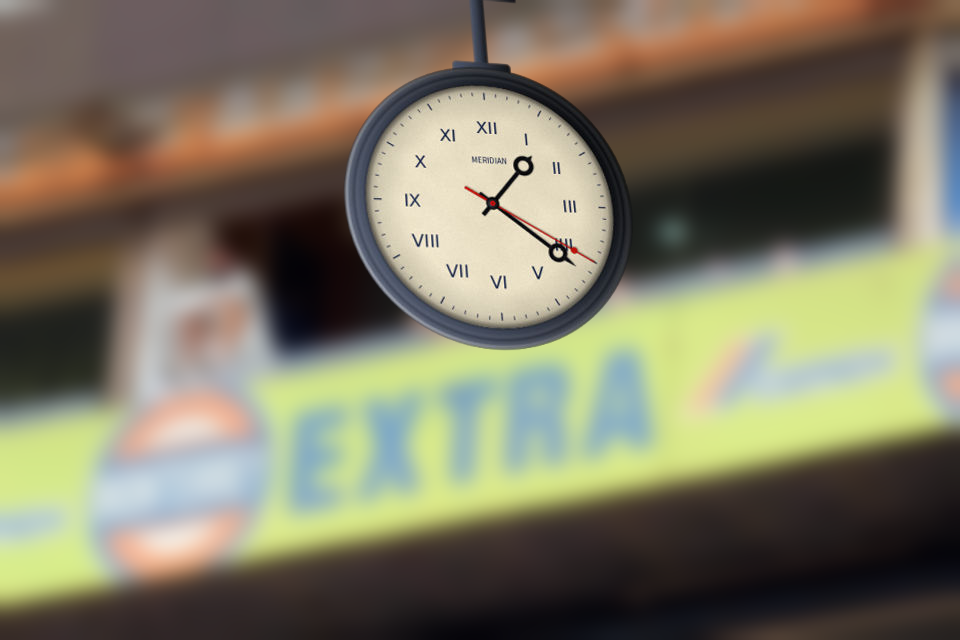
1:21:20
